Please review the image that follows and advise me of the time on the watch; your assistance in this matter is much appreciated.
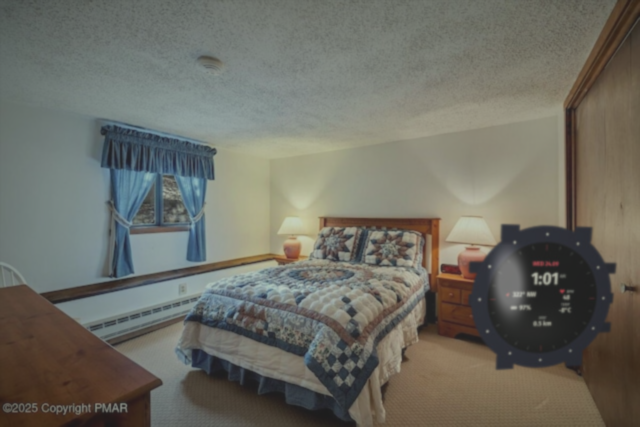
1:01
